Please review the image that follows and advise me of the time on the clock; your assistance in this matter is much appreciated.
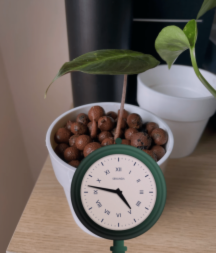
4:47
